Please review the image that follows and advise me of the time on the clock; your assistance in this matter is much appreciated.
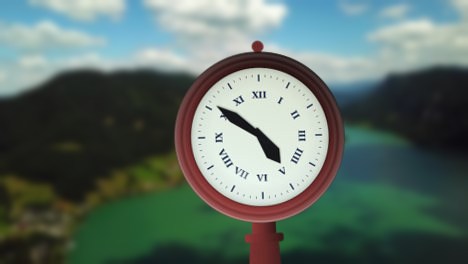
4:51
